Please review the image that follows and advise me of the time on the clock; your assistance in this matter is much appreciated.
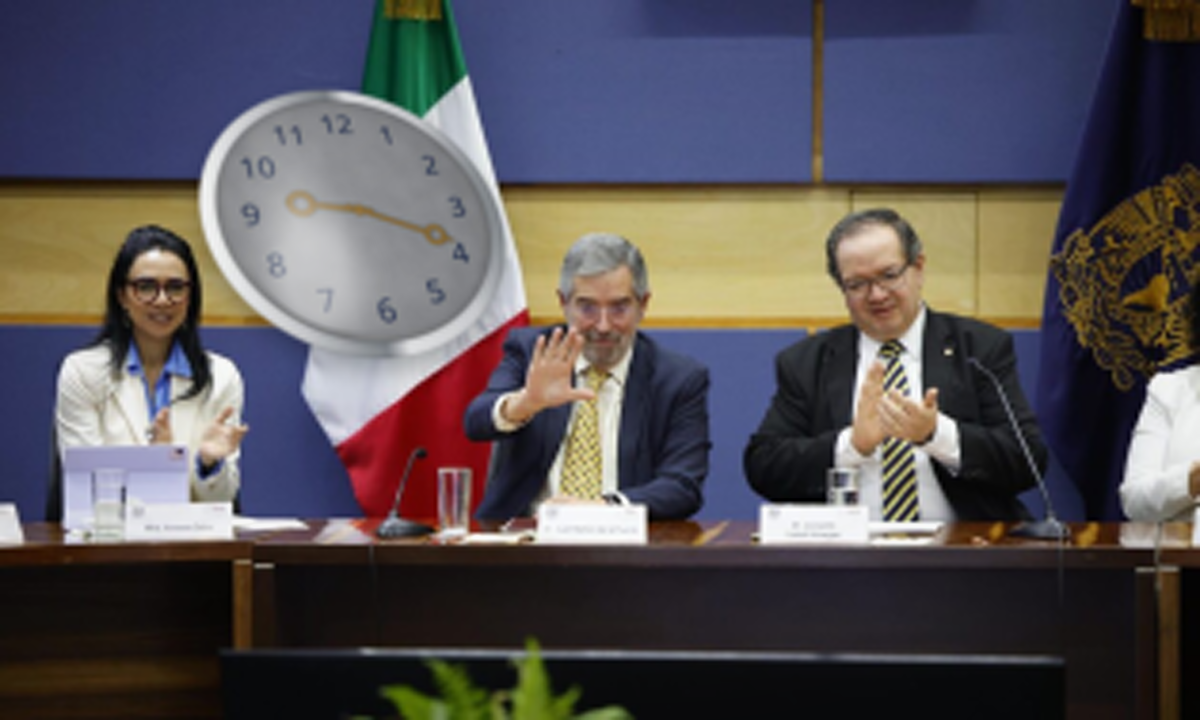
9:19
